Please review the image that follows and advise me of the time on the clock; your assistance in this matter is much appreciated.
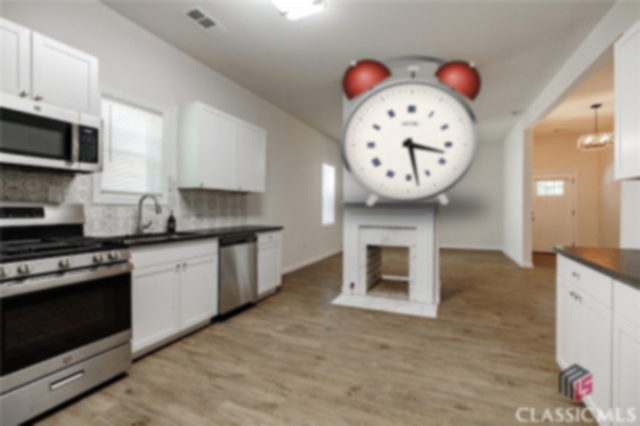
3:28
